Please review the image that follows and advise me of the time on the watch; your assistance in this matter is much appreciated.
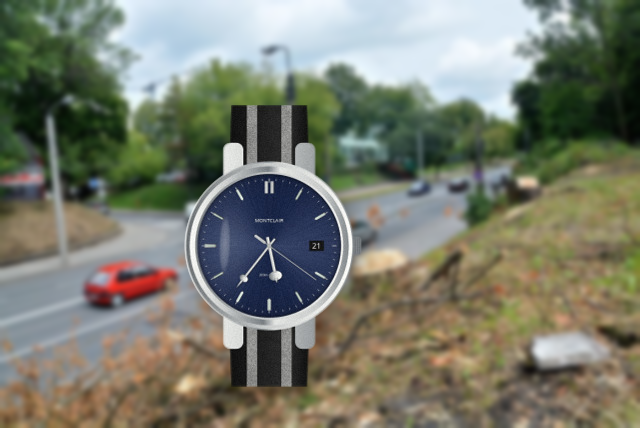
5:36:21
